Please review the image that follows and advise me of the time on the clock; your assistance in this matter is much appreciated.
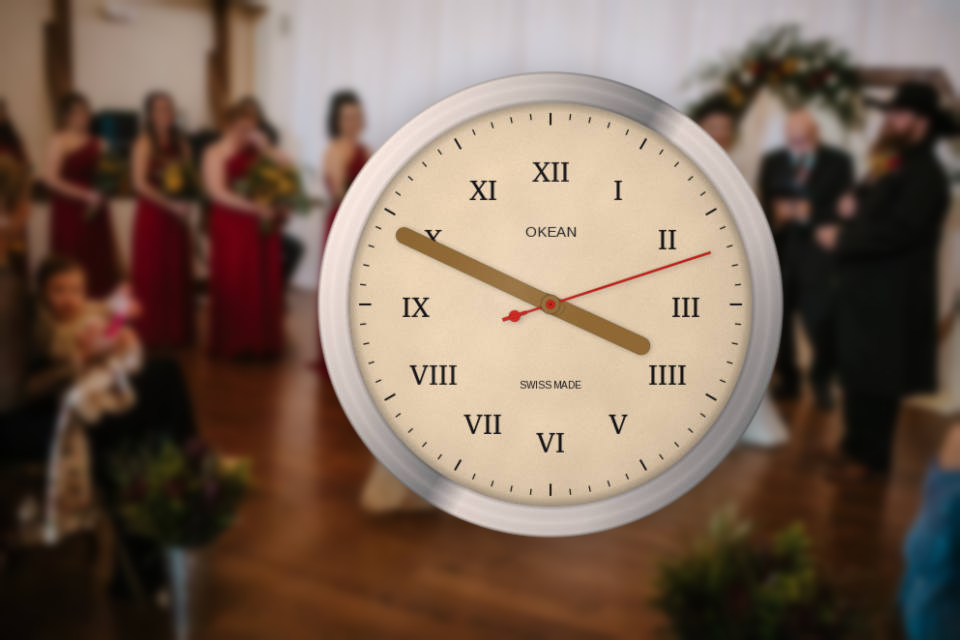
3:49:12
